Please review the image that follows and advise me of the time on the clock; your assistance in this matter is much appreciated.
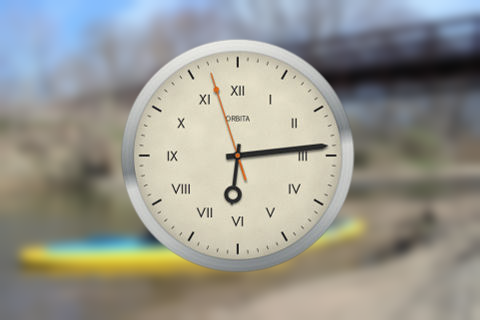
6:13:57
